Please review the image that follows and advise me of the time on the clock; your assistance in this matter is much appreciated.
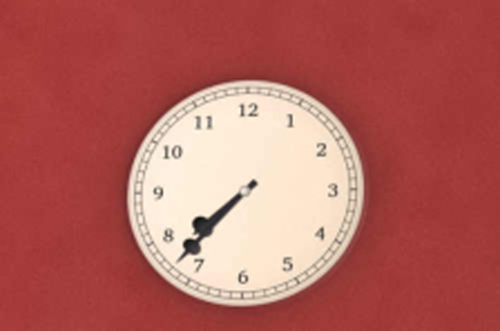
7:37
